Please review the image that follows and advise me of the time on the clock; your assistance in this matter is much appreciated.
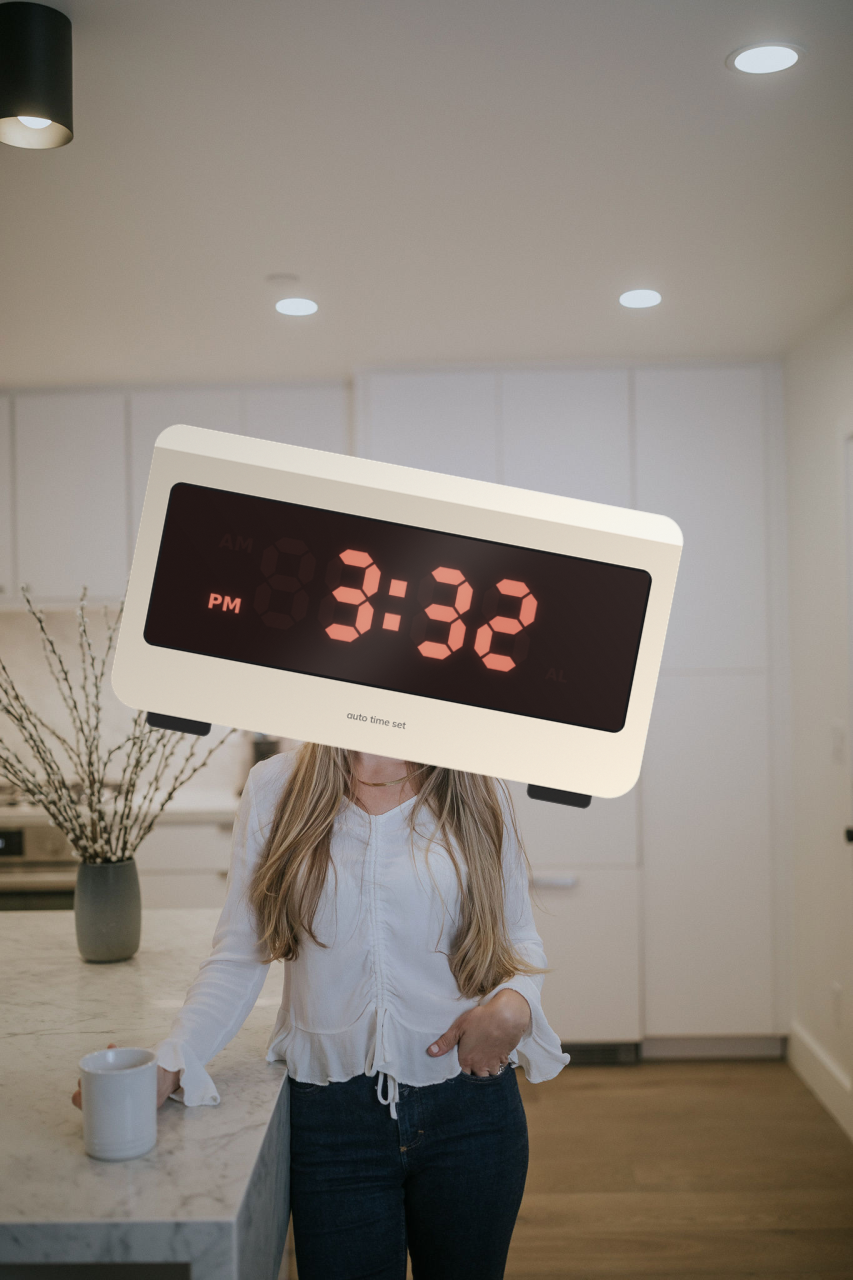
3:32
